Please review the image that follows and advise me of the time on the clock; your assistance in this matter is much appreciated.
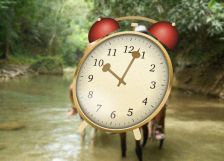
10:03
